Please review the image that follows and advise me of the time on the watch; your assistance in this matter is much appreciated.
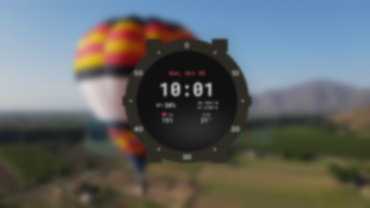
10:01
